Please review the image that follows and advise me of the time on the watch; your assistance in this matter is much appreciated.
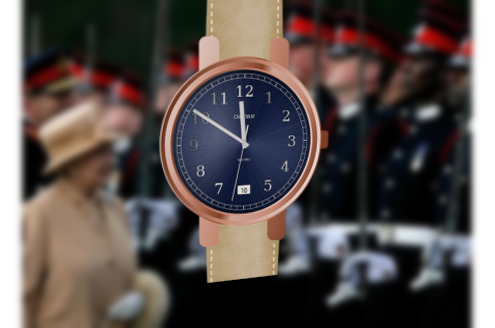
11:50:32
